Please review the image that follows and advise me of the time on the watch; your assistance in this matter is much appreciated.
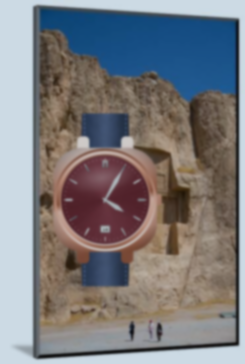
4:05
